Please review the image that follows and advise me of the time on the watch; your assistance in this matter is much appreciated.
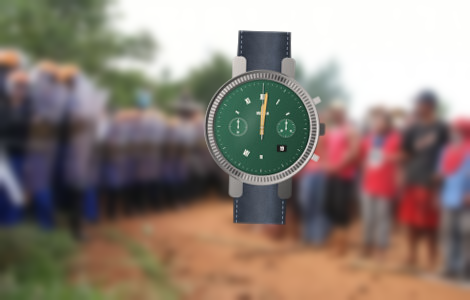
12:01
